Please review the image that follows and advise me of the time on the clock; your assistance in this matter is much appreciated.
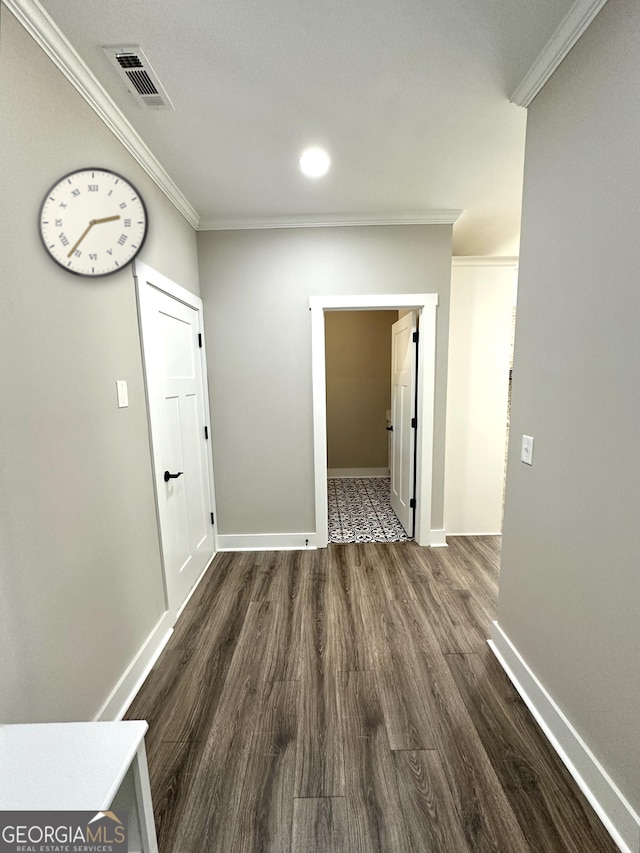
2:36
